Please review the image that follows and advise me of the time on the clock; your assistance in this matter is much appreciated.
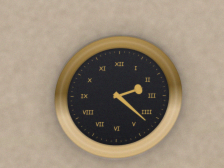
2:22
